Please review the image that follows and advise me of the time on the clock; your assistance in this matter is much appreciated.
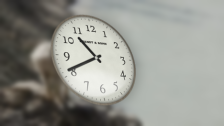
10:41
